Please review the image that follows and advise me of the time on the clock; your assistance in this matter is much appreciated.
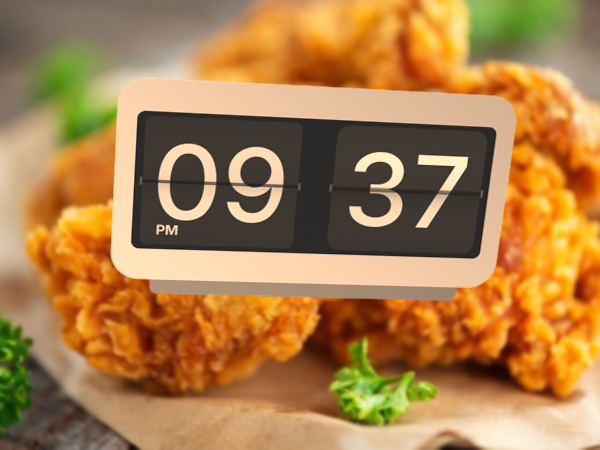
9:37
